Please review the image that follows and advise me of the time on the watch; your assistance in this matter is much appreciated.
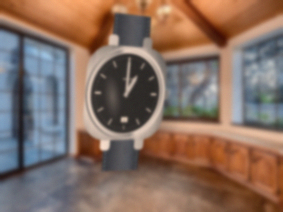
1:00
